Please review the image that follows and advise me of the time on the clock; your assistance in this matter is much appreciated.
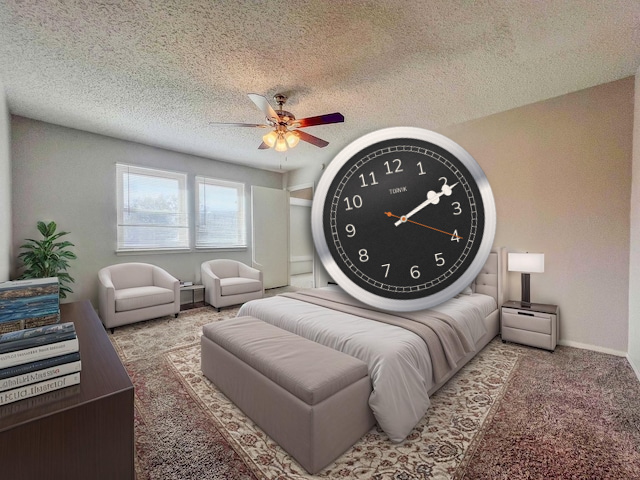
2:11:20
